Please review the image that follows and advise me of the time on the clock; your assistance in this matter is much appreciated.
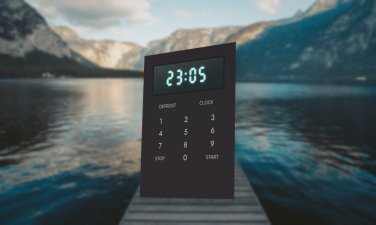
23:05
